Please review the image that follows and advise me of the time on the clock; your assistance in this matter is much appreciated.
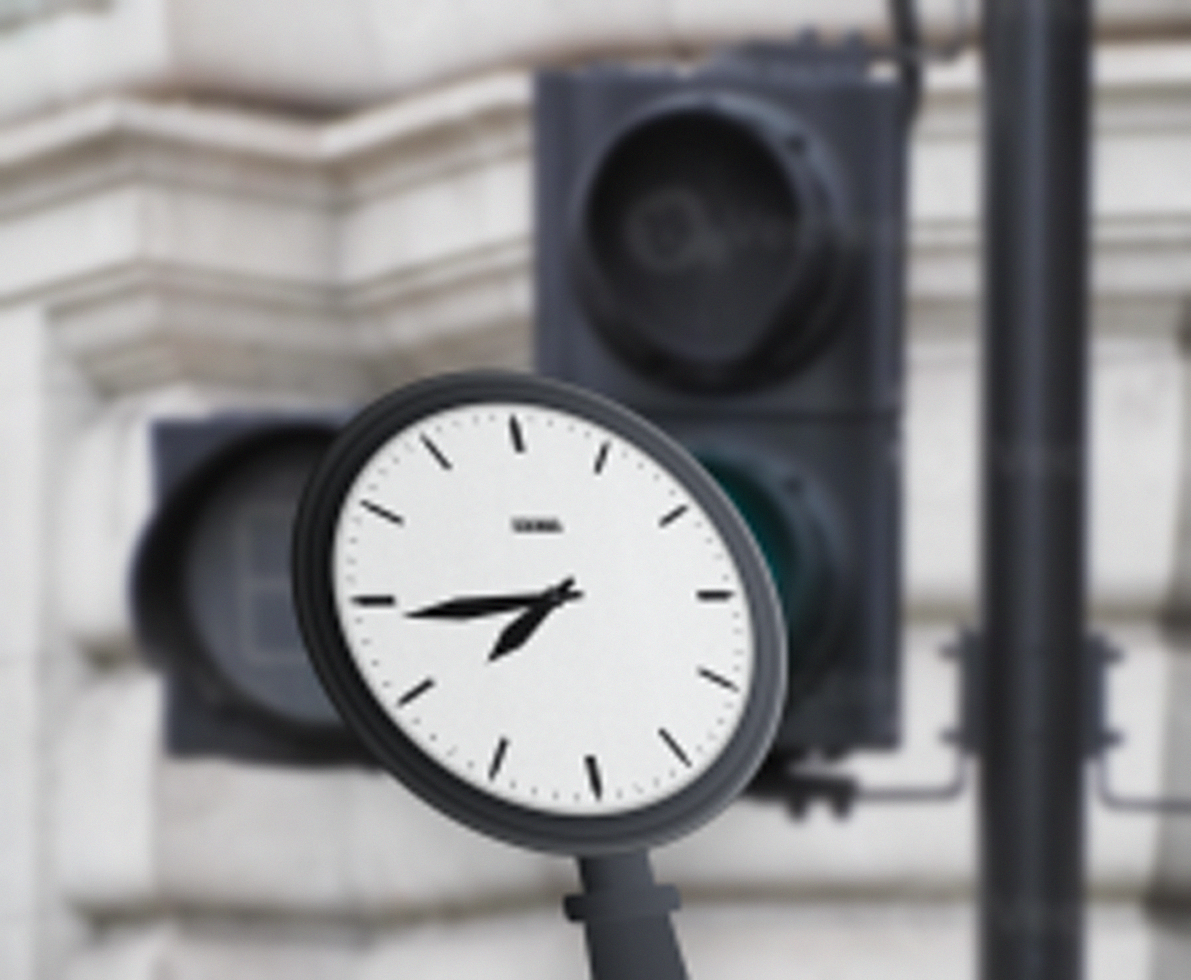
7:44
